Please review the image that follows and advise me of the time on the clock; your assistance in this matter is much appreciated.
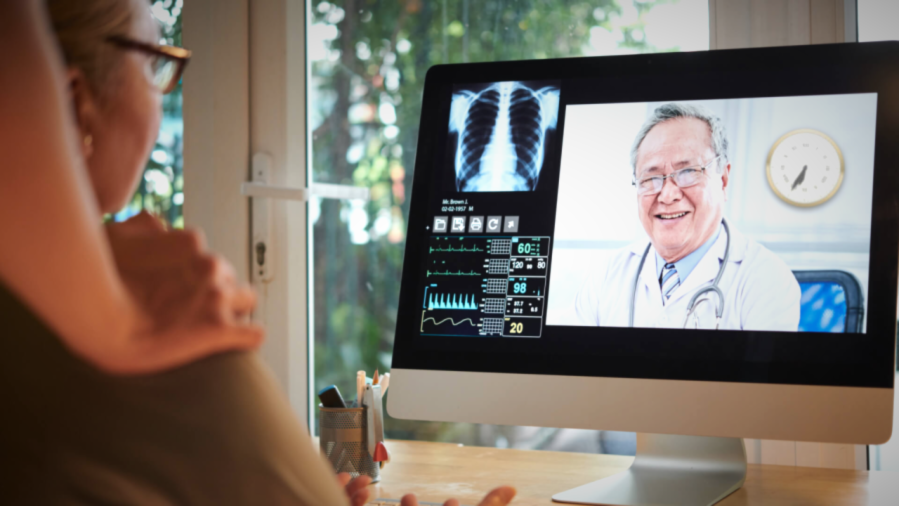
6:35
